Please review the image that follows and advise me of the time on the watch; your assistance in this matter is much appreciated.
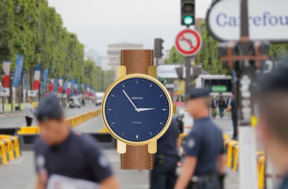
2:54
